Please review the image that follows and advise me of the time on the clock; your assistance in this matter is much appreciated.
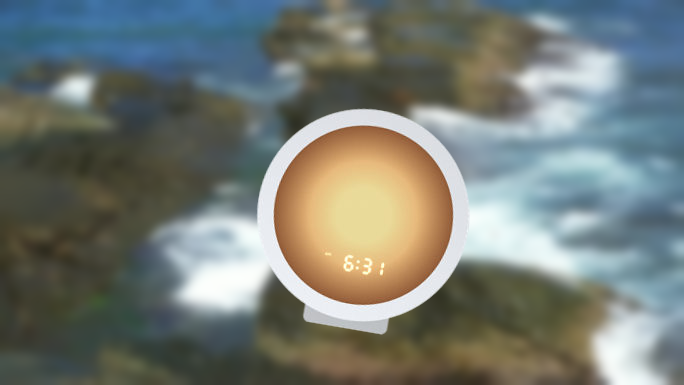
6:31
